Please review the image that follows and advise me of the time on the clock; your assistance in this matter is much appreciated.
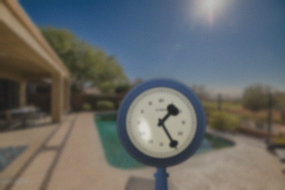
1:25
